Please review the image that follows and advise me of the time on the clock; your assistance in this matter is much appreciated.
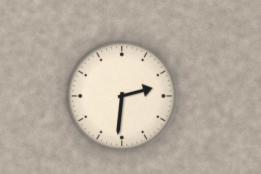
2:31
